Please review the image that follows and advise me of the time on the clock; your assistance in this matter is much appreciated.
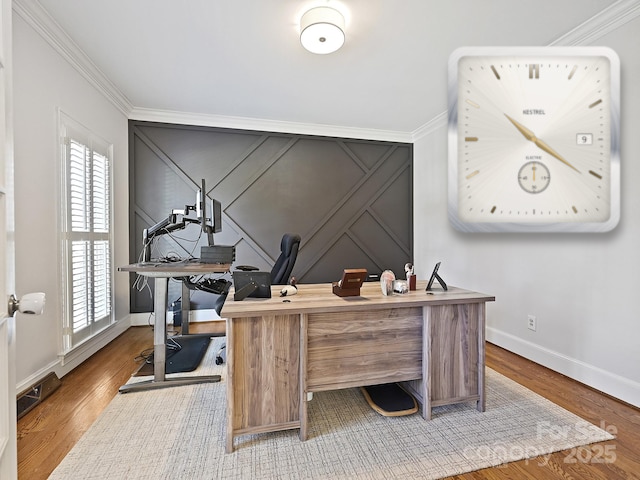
10:21
